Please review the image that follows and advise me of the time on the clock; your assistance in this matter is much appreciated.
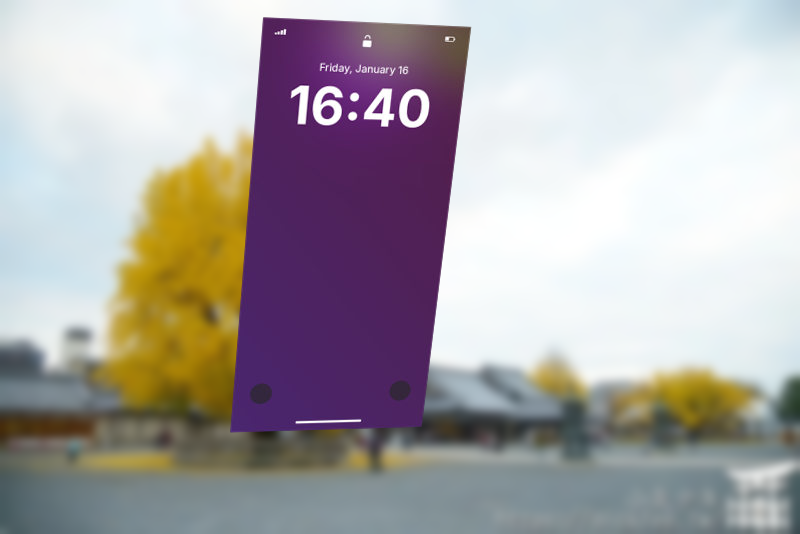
16:40
